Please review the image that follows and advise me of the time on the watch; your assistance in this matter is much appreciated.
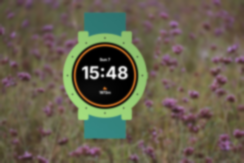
15:48
